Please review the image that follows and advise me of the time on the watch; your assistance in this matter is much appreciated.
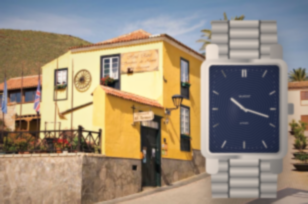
10:18
